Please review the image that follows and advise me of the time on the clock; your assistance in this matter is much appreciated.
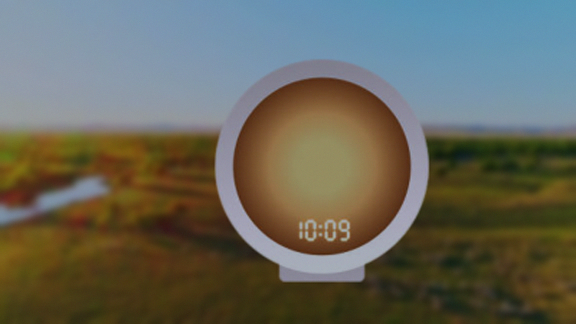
10:09
